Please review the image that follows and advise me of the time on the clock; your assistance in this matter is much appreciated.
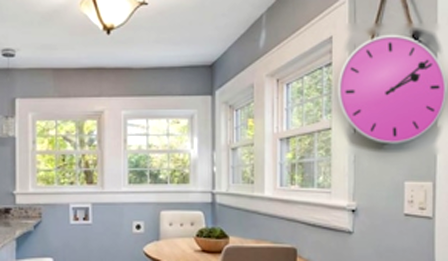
2:09
